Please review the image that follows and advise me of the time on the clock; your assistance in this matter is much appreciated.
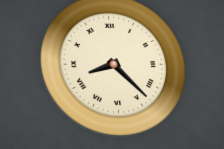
8:23
